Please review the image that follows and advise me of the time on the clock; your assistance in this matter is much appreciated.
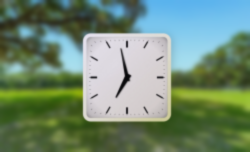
6:58
